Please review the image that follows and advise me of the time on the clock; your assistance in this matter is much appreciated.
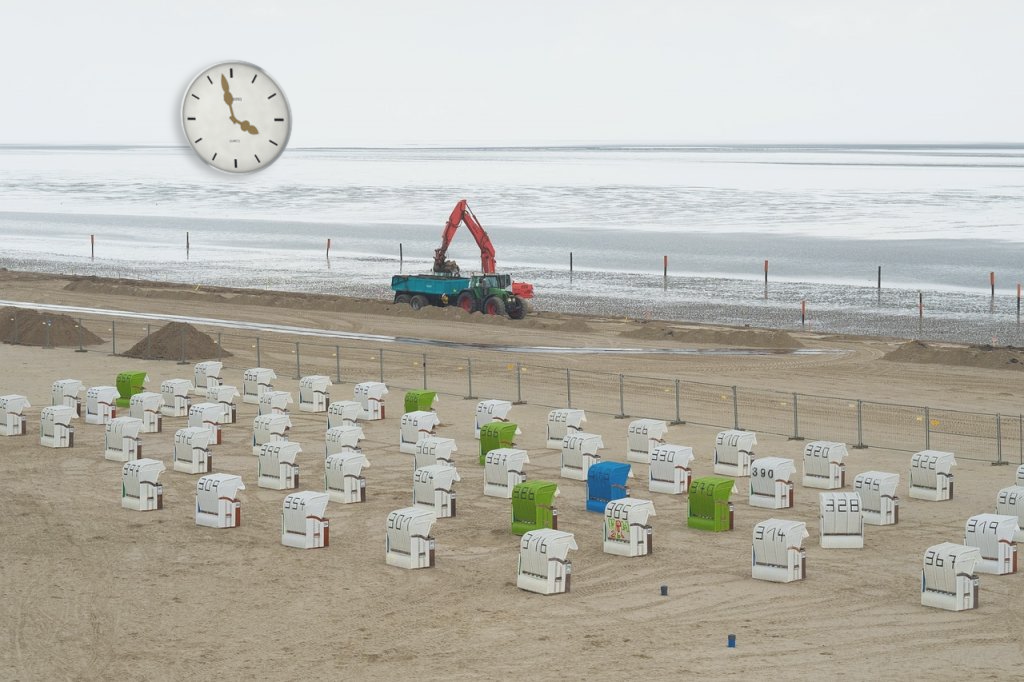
3:58
